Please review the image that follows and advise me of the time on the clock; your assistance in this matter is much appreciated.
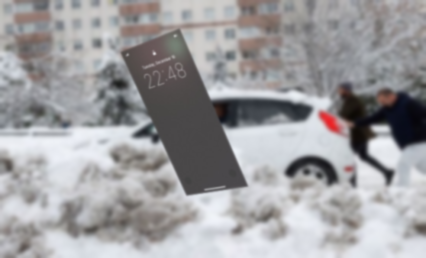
22:48
